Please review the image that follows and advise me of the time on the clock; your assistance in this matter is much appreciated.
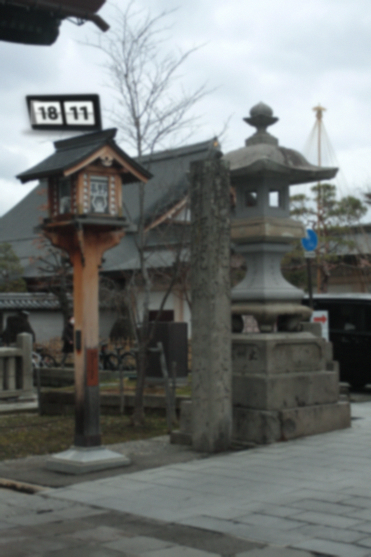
18:11
